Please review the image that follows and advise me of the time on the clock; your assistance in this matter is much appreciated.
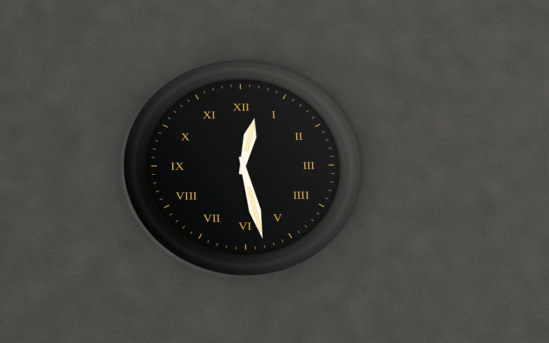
12:28
